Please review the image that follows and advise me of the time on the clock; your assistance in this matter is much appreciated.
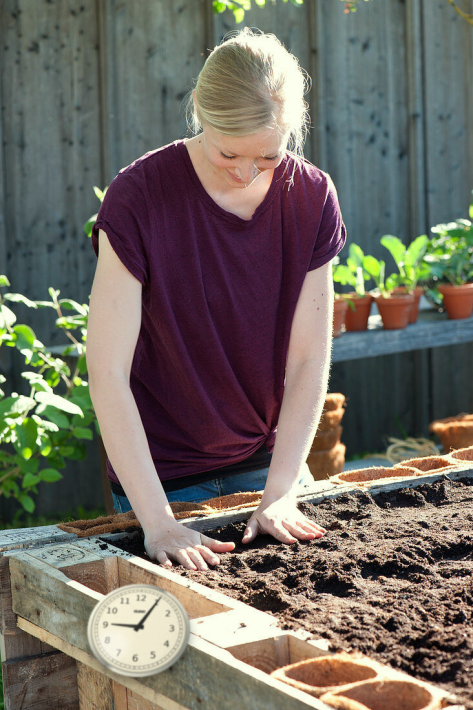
9:05
